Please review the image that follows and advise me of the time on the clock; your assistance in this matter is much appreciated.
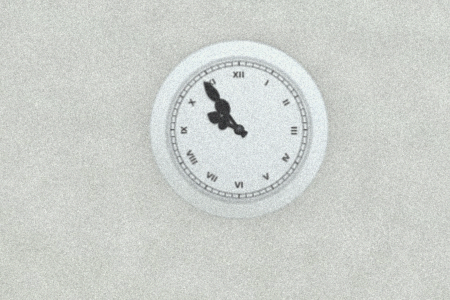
9:54
